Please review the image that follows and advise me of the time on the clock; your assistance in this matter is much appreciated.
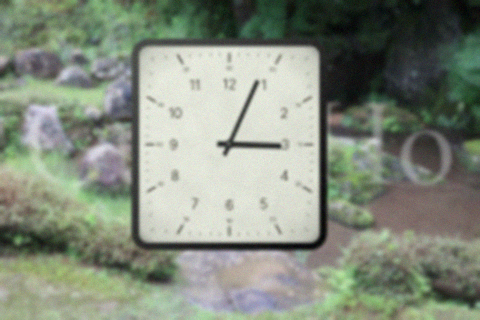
3:04
